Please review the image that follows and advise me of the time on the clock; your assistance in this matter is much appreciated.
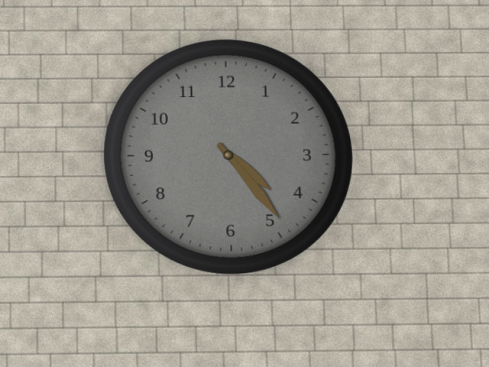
4:24
